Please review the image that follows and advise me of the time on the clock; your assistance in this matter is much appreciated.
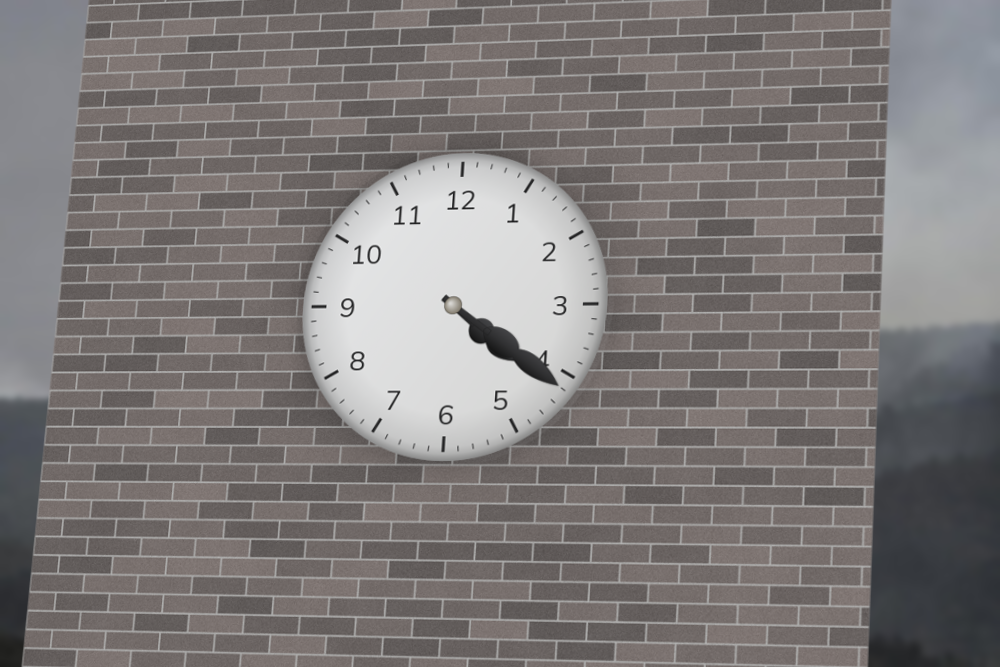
4:21
